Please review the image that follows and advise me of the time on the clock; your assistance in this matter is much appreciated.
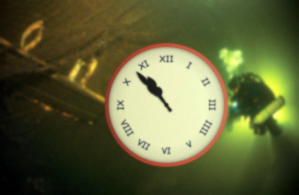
10:53
